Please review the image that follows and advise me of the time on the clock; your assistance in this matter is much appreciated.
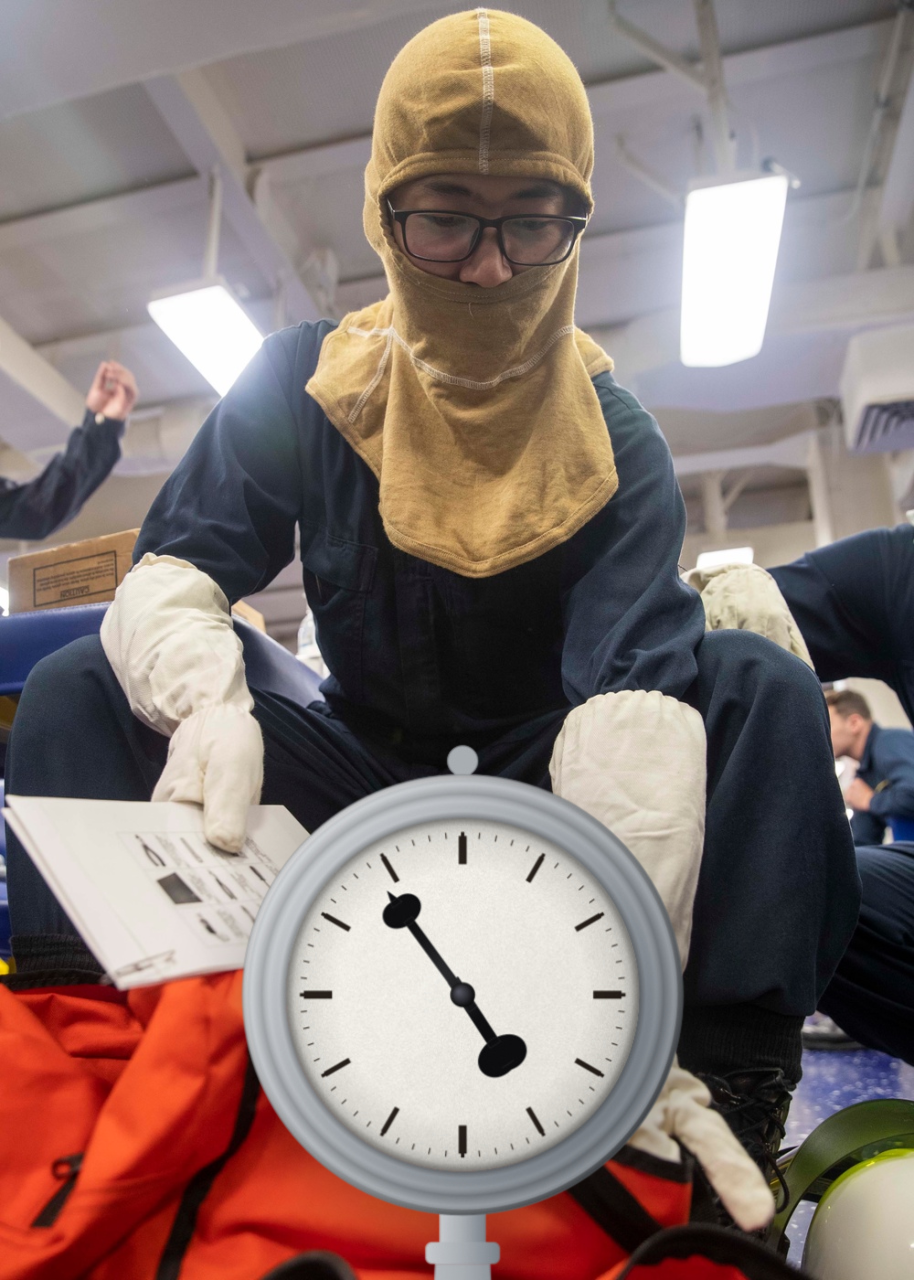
4:54
